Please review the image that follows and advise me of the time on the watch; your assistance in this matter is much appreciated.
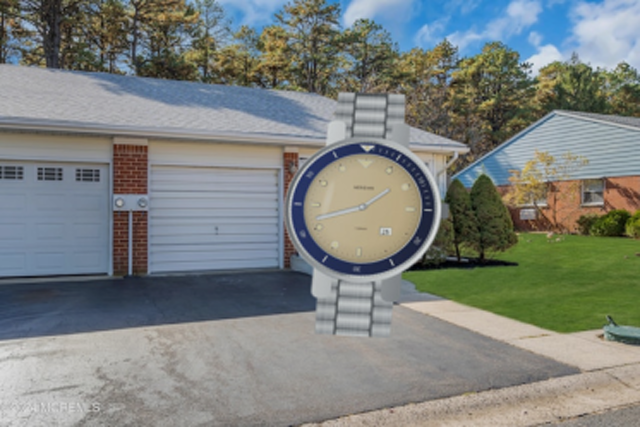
1:42
